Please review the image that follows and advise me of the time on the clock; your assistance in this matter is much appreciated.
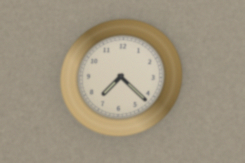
7:22
